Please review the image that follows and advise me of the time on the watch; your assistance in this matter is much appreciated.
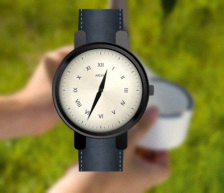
12:34
